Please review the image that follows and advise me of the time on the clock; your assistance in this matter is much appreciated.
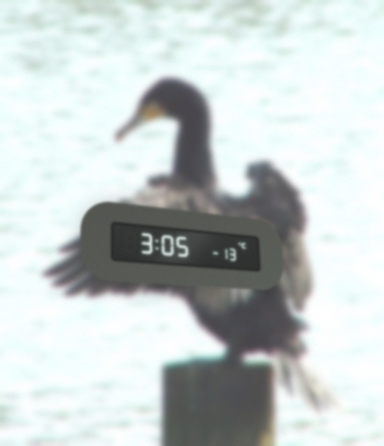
3:05
